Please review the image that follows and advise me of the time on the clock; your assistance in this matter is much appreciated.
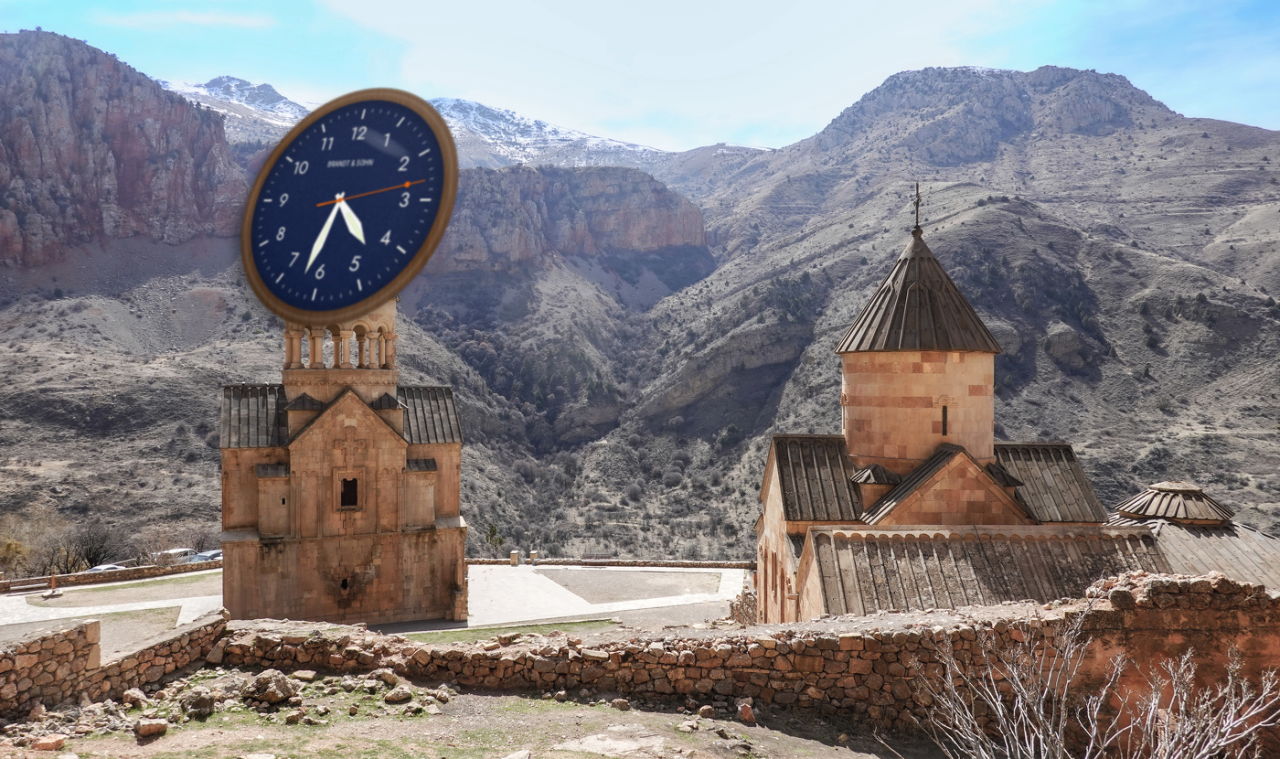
4:32:13
